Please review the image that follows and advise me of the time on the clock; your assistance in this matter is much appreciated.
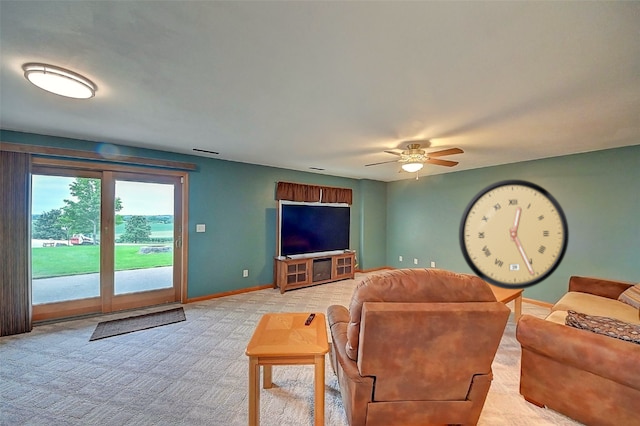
12:26
